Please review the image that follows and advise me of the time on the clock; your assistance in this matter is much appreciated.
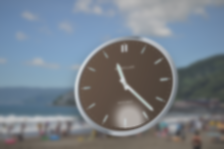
11:23
